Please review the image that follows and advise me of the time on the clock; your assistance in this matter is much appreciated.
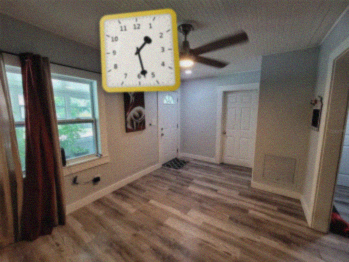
1:28
